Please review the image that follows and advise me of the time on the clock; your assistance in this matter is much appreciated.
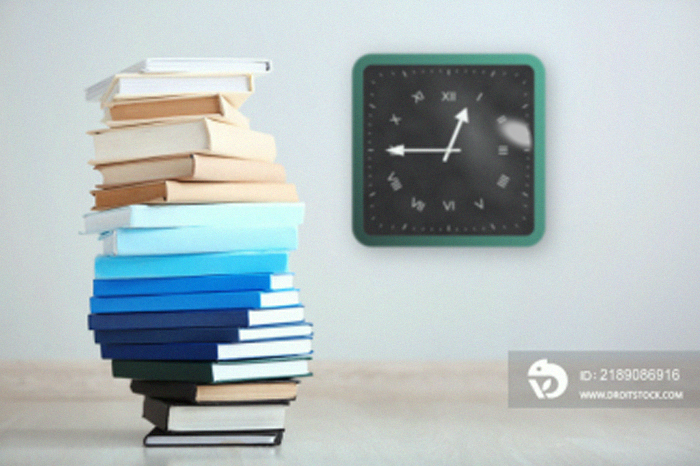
12:45
